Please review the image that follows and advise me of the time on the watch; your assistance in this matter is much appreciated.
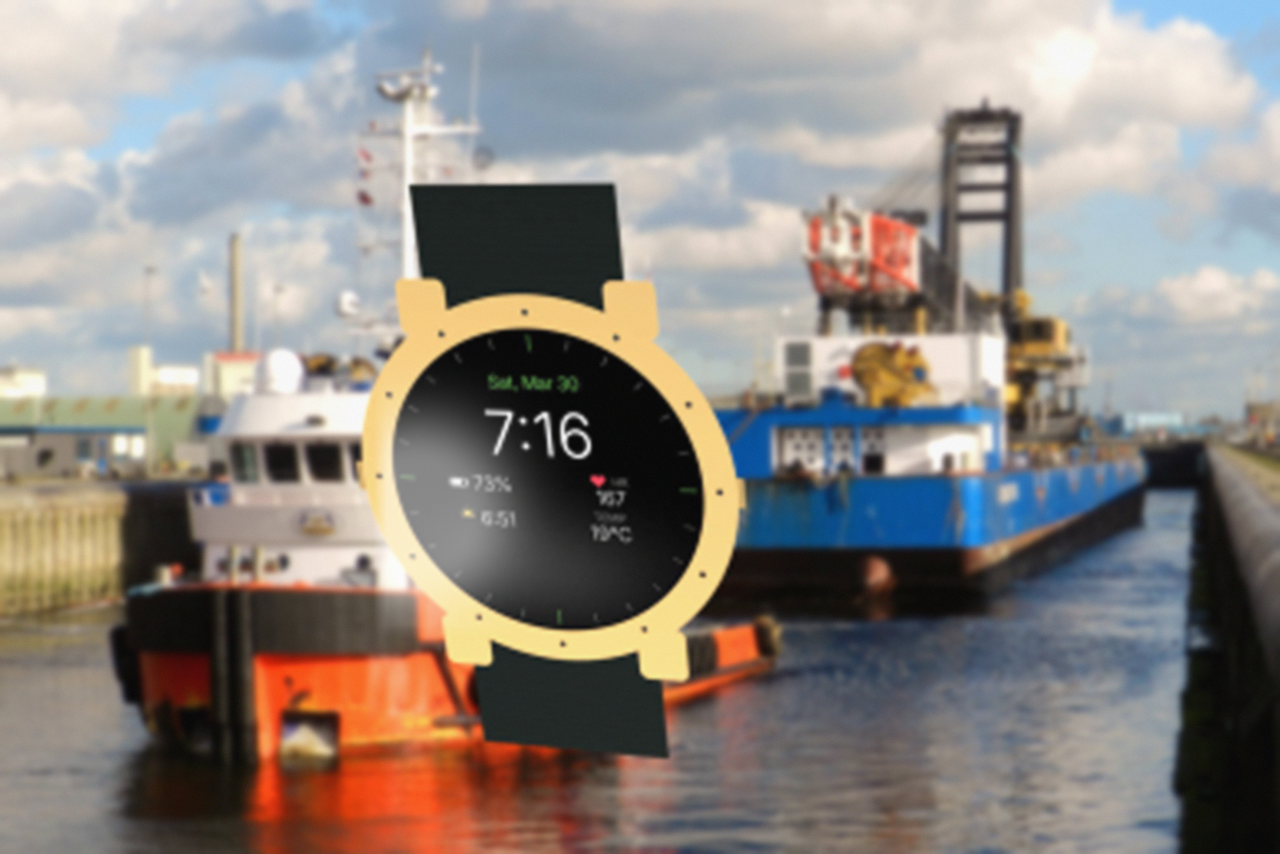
7:16
